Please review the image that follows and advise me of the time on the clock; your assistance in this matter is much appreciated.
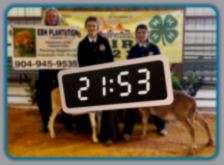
21:53
